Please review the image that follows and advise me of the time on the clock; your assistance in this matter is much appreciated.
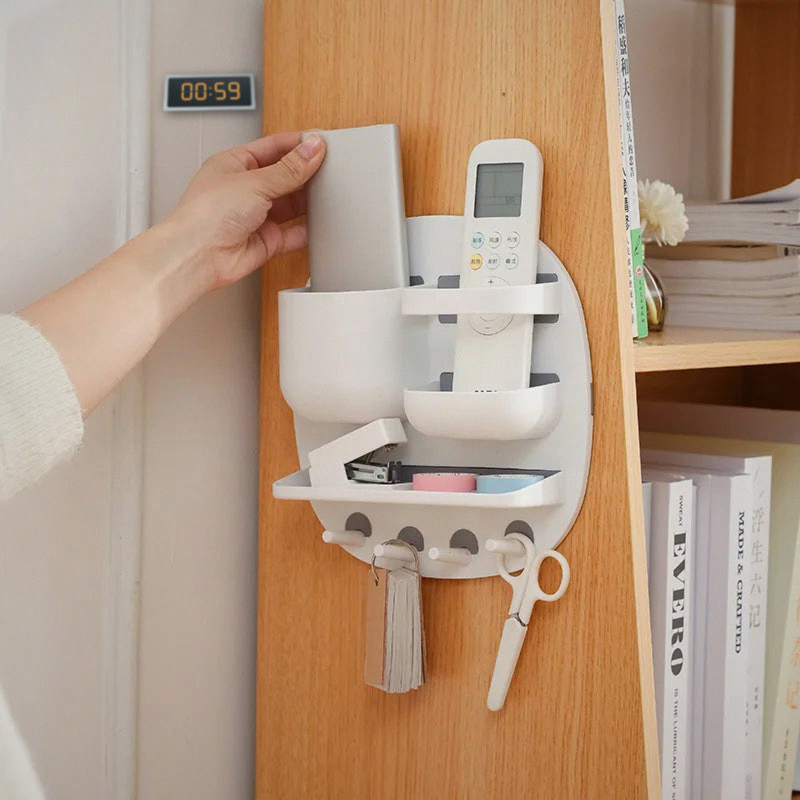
0:59
